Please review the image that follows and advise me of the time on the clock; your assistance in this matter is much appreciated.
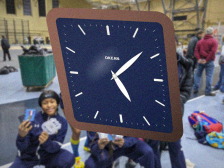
5:08
